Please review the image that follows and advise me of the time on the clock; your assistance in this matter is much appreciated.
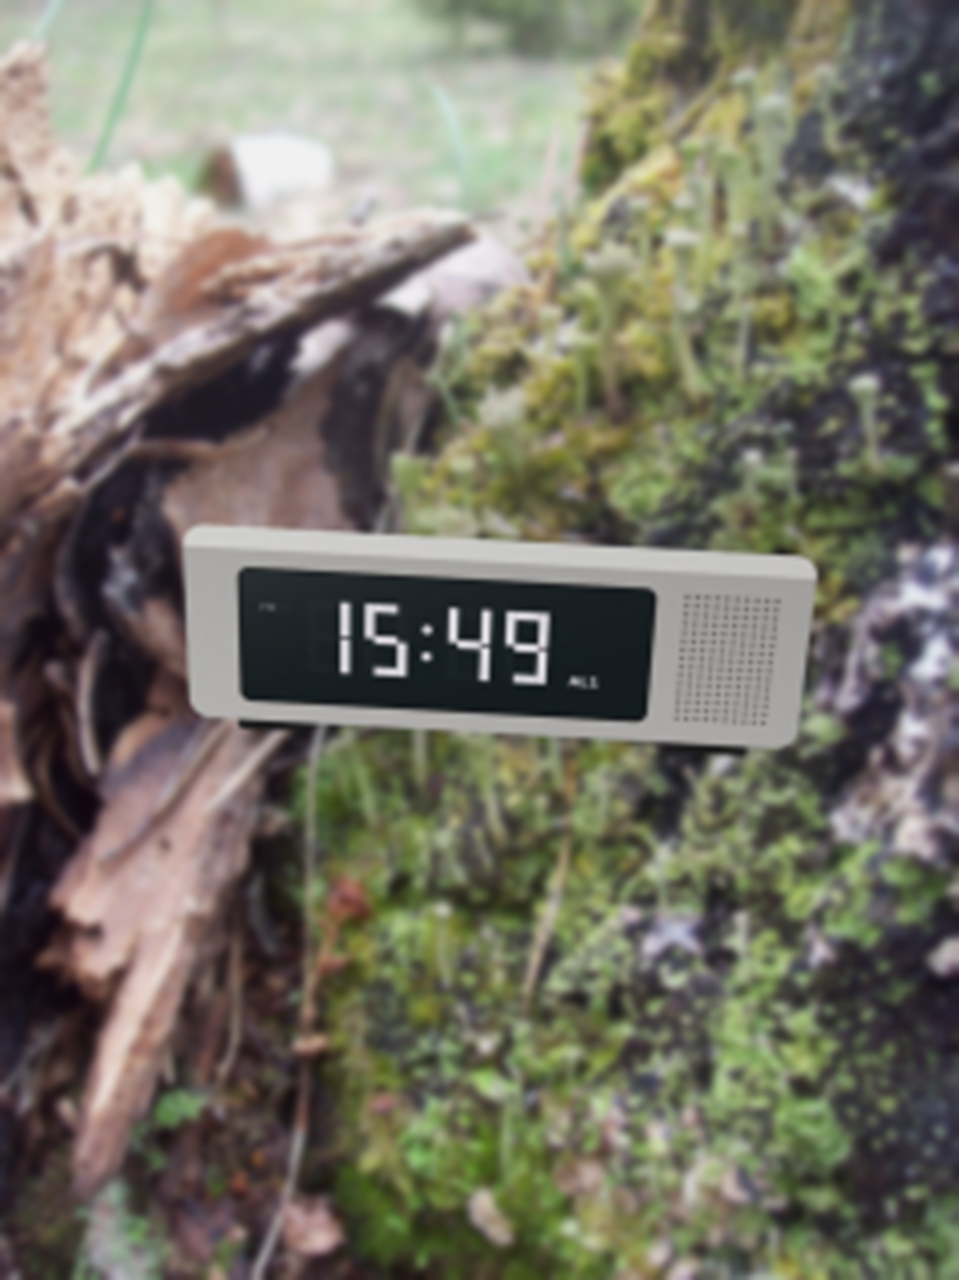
15:49
